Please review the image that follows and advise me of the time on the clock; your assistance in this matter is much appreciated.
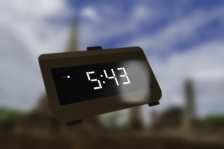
5:43
